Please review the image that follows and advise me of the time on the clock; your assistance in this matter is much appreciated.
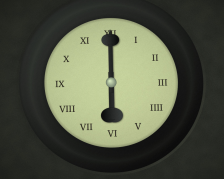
6:00
